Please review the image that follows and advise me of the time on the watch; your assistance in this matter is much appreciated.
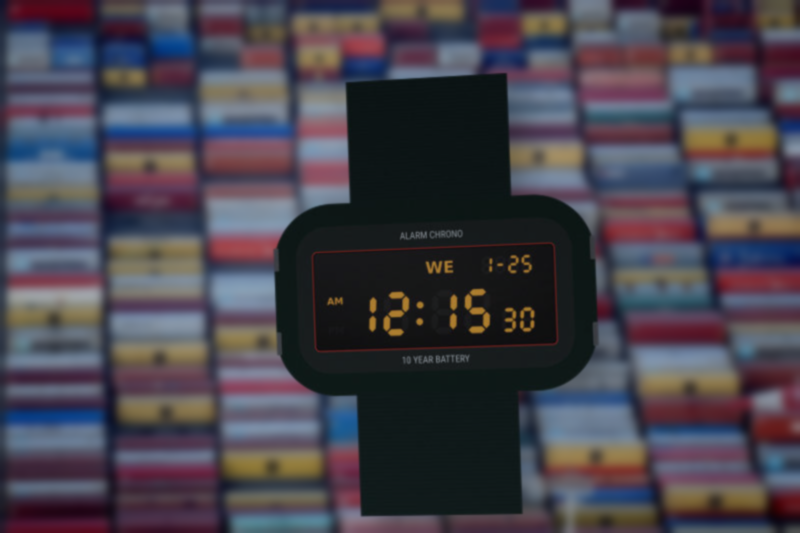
12:15:30
